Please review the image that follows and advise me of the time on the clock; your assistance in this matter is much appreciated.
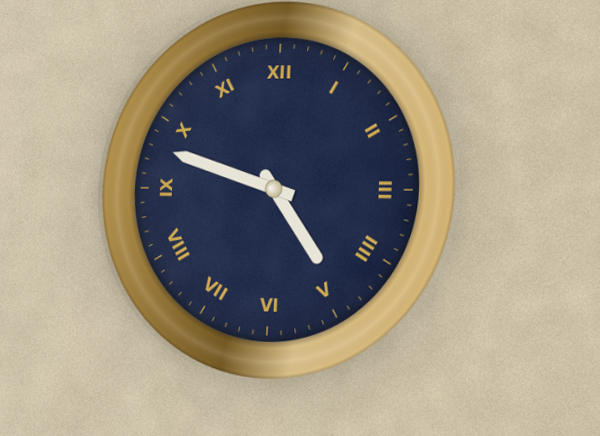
4:48
